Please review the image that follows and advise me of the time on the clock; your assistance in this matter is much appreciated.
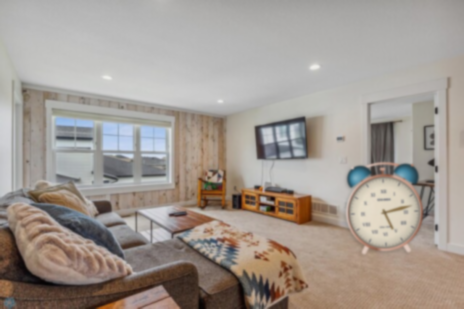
5:13
